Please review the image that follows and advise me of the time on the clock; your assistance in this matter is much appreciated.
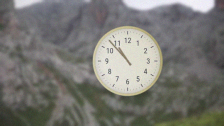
10:53
